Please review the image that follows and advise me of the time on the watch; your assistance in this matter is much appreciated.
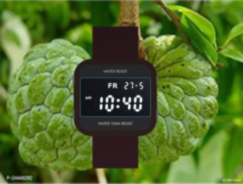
10:40
